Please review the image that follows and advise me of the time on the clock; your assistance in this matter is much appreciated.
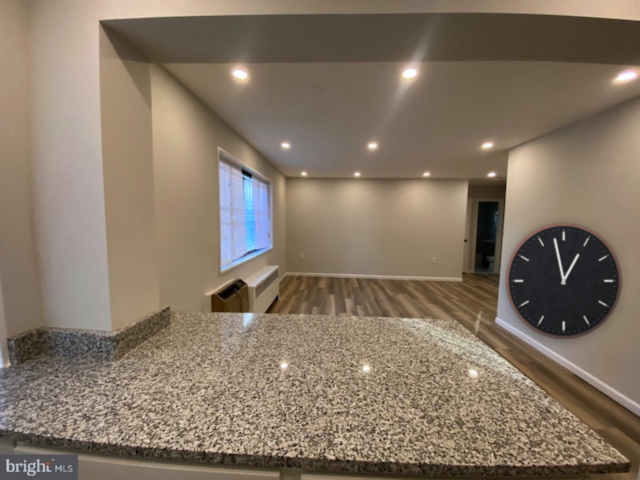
12:58
